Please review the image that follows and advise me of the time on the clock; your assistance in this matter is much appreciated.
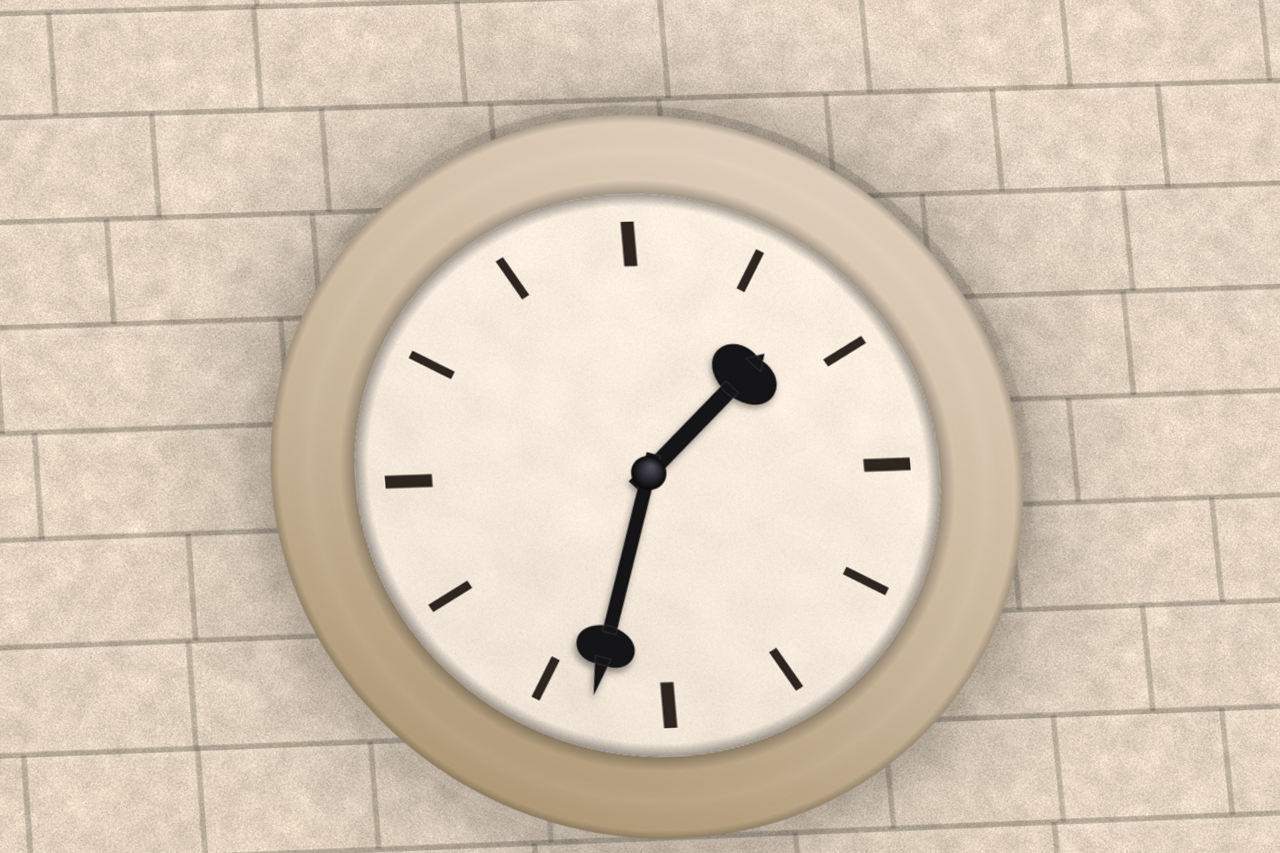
1:33
